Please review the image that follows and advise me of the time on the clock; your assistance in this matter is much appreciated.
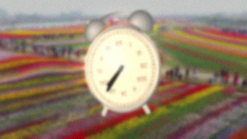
7:37
